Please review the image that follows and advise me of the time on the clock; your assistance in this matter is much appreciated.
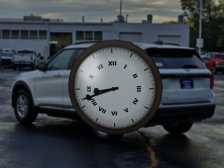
8:42
